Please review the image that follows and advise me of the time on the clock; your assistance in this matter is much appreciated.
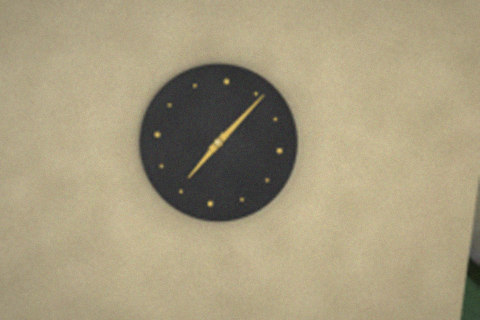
7:06
